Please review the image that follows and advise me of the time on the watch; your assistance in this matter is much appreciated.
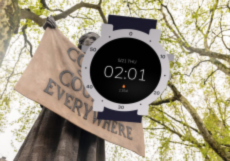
2:01
